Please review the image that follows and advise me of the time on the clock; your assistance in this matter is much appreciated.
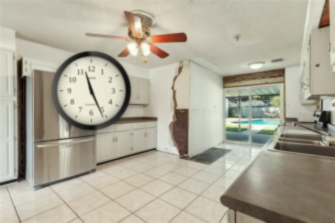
11:26
